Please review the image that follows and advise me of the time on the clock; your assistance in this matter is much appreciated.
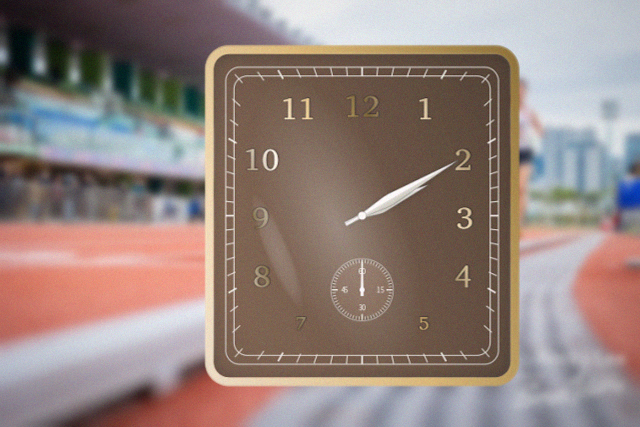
2:10
